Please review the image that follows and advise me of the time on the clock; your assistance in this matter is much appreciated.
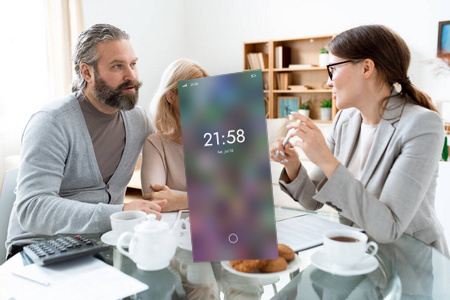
21:58
